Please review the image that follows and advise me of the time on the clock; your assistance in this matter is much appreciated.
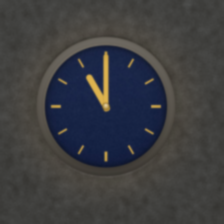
11:00
